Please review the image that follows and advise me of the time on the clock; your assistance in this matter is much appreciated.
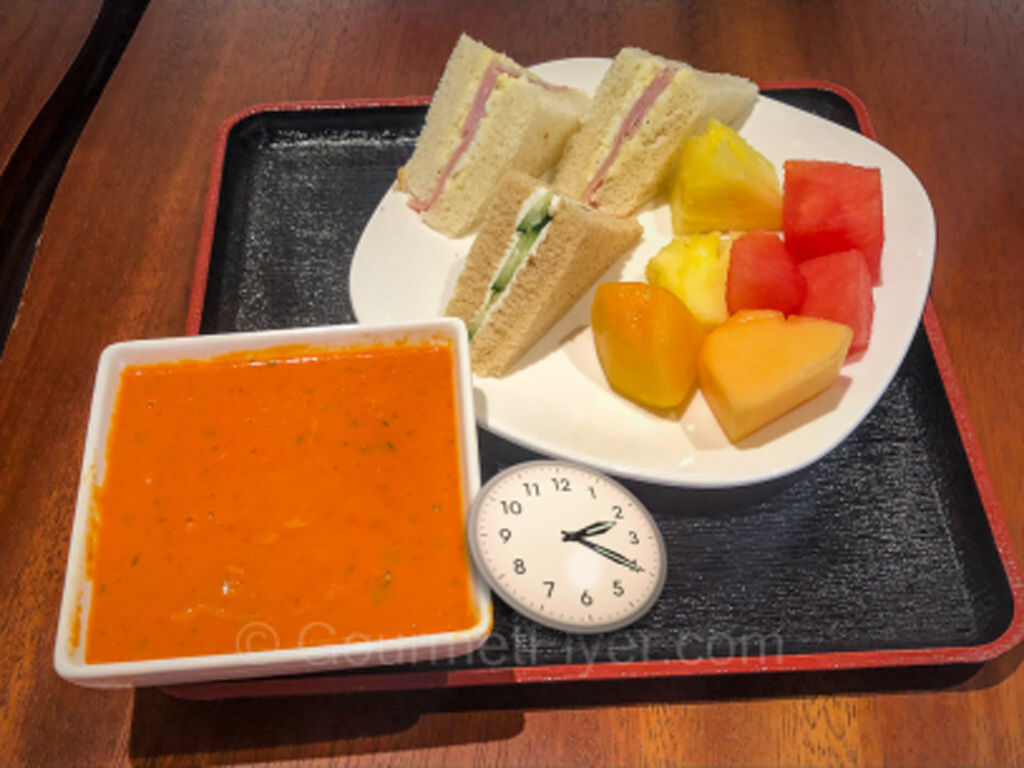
2:20
